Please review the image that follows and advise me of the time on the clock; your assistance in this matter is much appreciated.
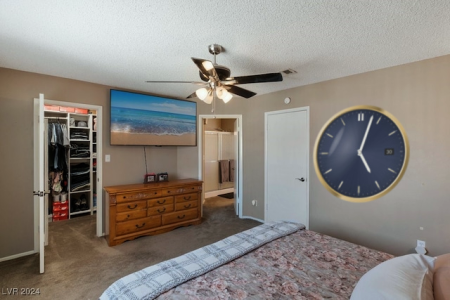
5:03
